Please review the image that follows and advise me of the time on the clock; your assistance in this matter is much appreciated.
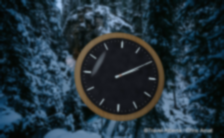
2:10
